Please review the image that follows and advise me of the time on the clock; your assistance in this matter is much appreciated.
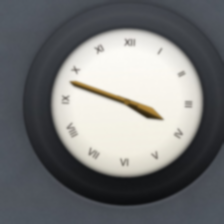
3:48
